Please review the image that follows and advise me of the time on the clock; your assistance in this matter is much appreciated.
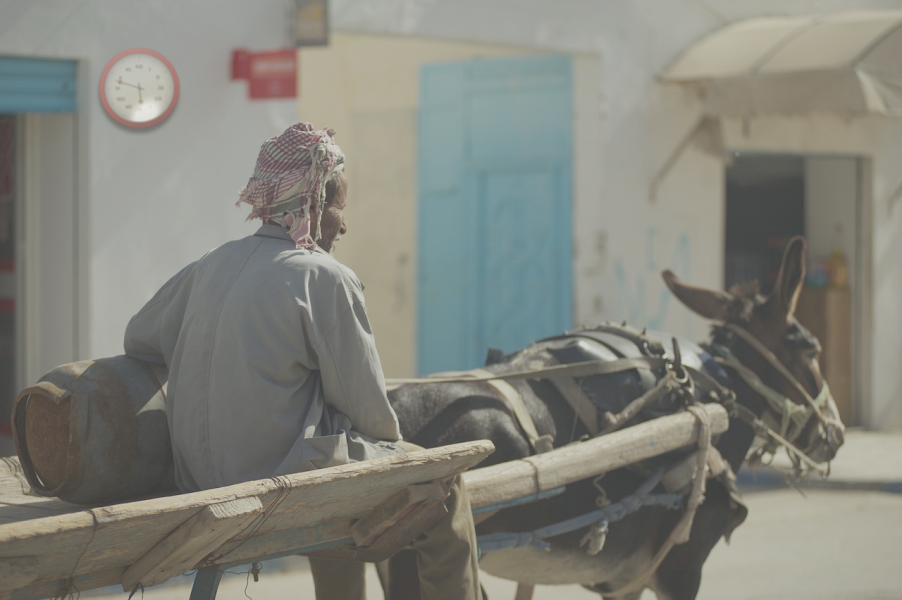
5:48
